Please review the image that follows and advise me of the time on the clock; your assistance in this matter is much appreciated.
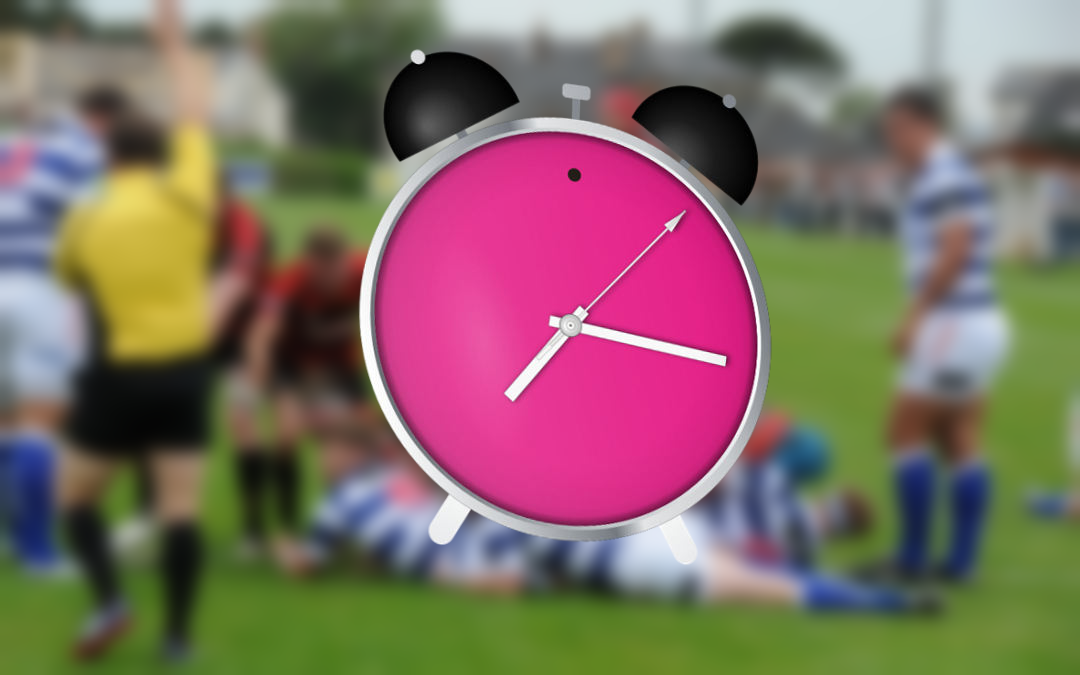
7:16:07
